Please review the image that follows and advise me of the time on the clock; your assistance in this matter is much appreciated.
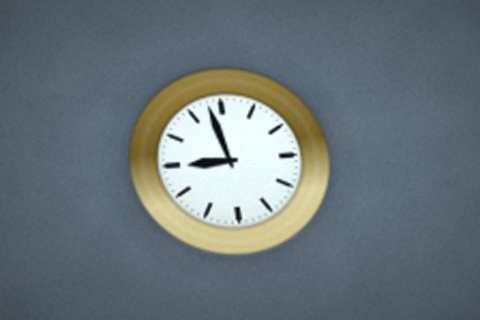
8:58
